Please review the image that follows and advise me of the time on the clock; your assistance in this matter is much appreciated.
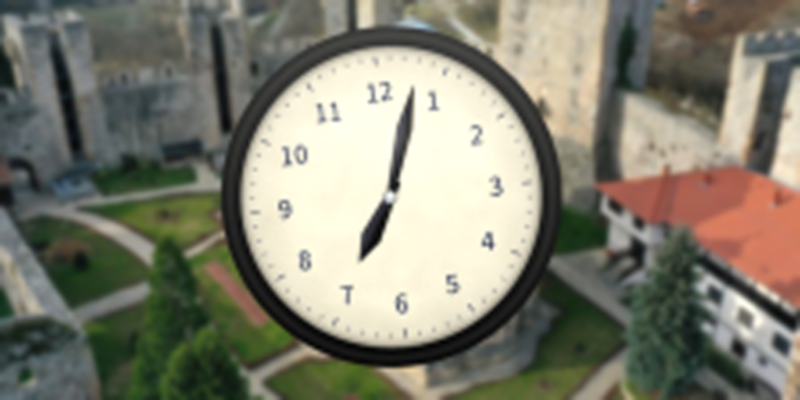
7:03
